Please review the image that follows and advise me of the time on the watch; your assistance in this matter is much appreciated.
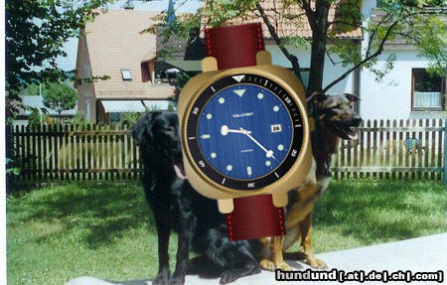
9:23
